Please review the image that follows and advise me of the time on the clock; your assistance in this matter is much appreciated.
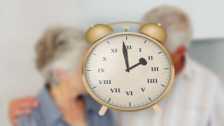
1:59
